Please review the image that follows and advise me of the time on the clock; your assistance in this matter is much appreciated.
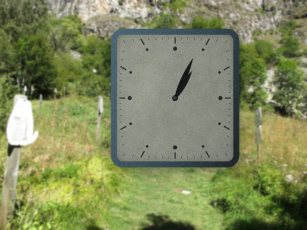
1:04
